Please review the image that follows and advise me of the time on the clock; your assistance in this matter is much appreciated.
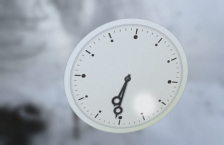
6:31
